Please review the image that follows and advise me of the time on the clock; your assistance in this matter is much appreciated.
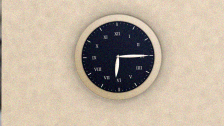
6:15
